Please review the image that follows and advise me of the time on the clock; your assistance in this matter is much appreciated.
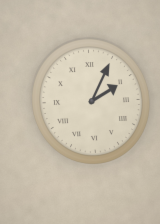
2:05
